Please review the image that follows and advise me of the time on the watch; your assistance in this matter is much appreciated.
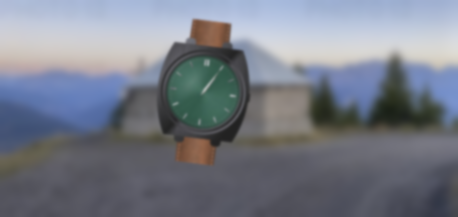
1:05
